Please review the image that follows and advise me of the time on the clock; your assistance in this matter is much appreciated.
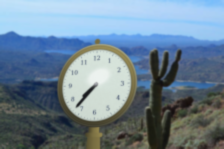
7:37
